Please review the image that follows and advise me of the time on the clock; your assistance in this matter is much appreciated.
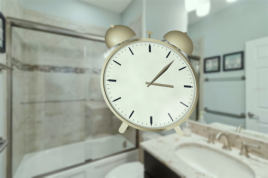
3:07
